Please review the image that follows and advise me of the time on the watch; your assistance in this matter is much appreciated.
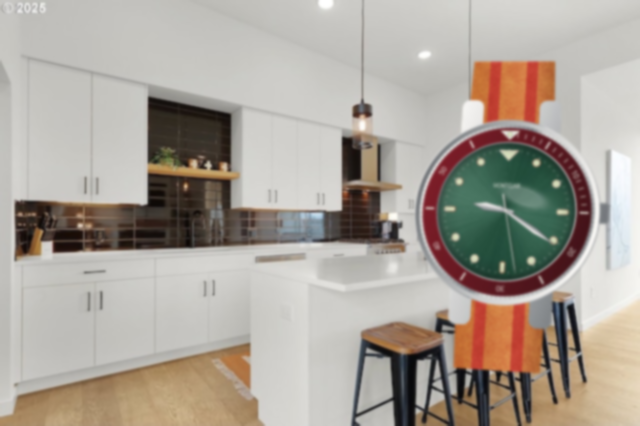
9:20:28
